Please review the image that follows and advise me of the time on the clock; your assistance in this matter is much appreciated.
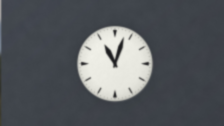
11:03
